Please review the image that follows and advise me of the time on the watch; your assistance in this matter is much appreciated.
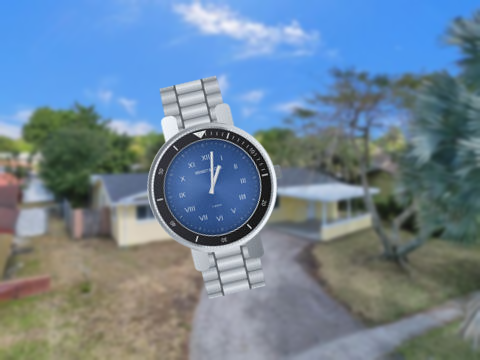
1:02
